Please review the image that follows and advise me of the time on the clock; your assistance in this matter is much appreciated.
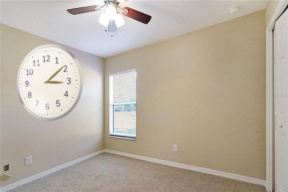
3:09
